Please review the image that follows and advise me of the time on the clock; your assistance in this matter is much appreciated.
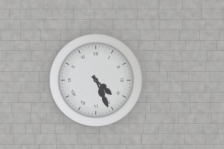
4:26
